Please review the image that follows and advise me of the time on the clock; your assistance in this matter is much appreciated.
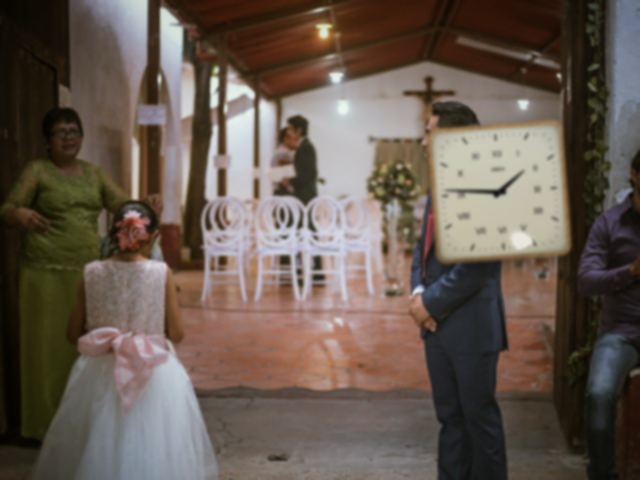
1:46
